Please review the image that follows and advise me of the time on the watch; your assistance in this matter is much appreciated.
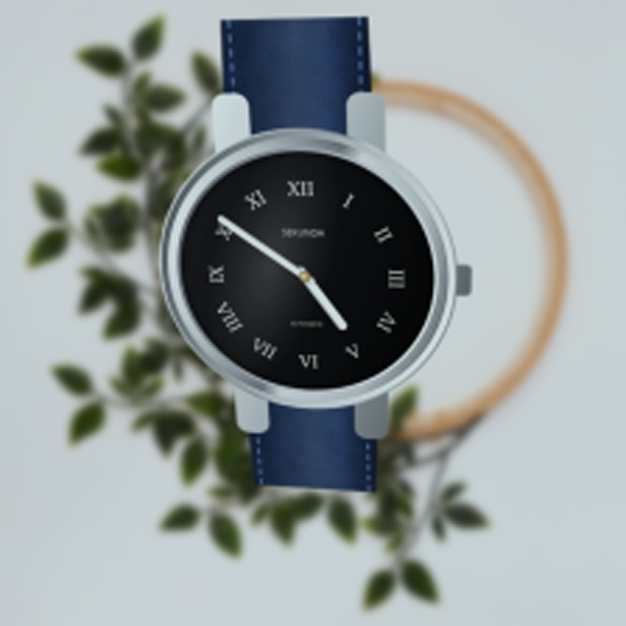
4:51
